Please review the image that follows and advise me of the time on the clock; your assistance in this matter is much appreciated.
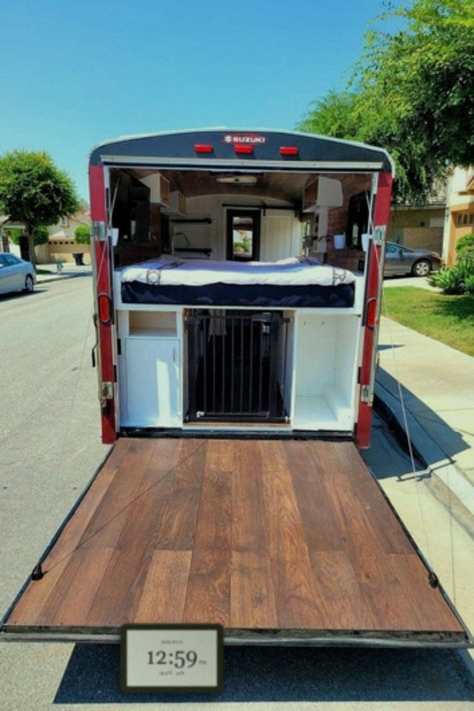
12:59
